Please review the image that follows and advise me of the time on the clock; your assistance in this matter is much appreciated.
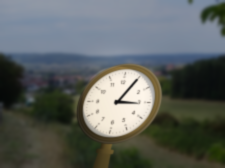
3:05
